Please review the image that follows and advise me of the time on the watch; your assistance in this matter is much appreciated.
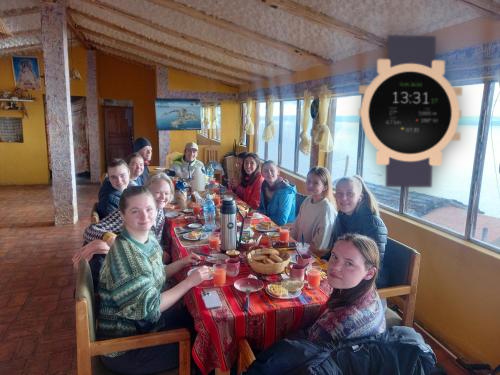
13:31
